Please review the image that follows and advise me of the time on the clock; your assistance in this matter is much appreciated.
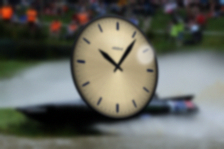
10:06
